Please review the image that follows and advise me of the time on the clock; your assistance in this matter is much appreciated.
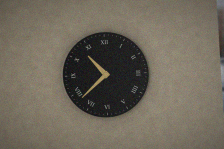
10:38
